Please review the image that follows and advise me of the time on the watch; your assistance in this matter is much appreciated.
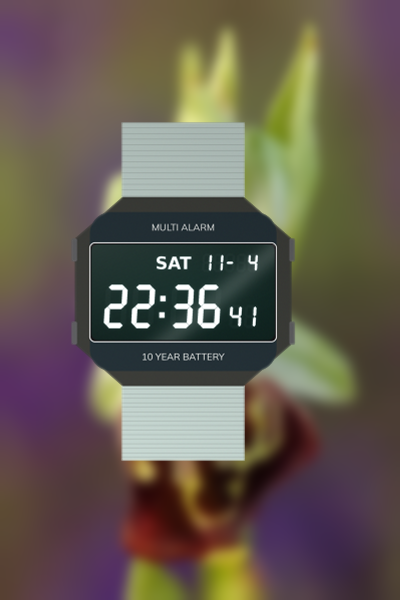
22:36:41
